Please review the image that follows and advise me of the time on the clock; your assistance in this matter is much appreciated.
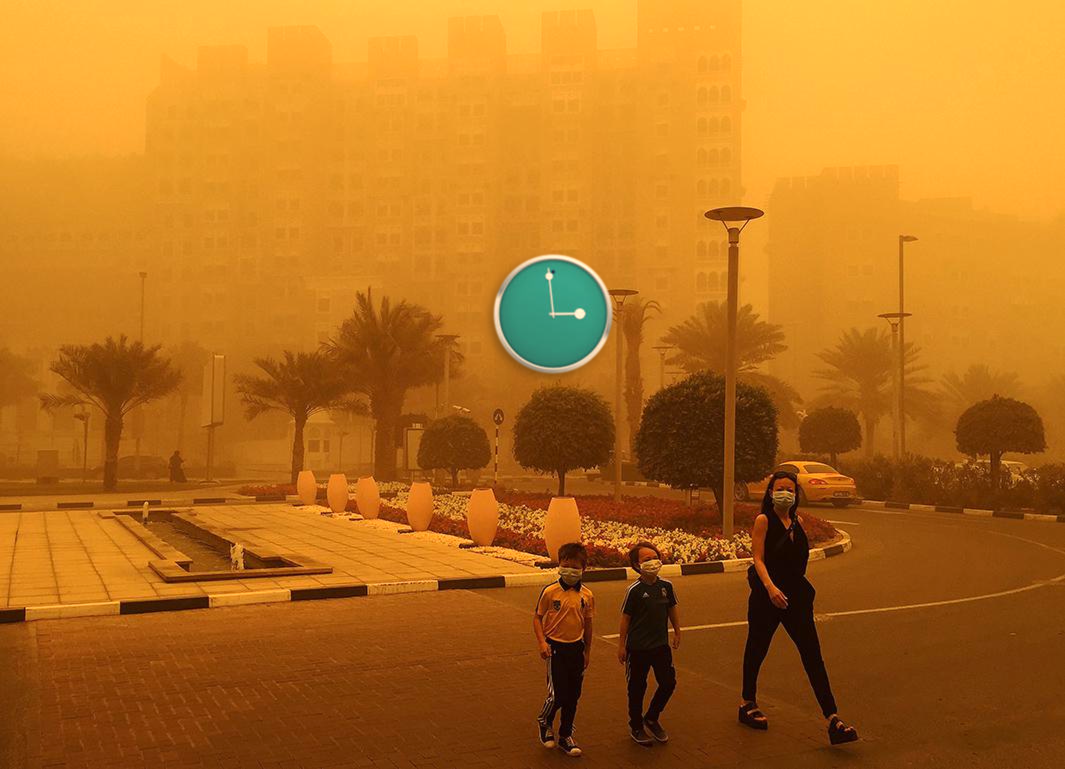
2:59
